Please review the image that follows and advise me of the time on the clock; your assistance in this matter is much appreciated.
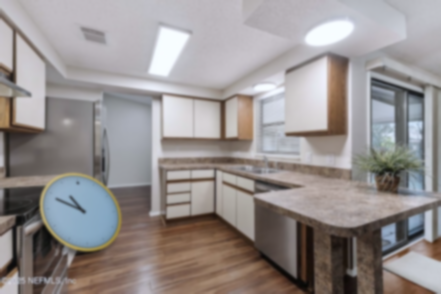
10:49
